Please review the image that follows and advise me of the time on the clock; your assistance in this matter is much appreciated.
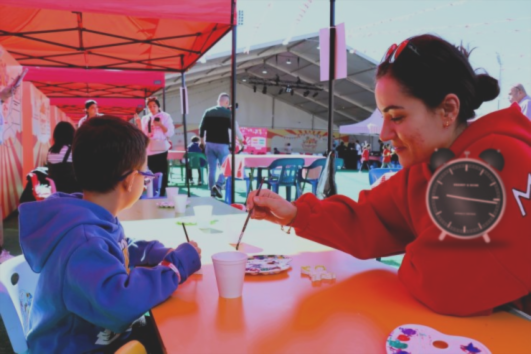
9:16
